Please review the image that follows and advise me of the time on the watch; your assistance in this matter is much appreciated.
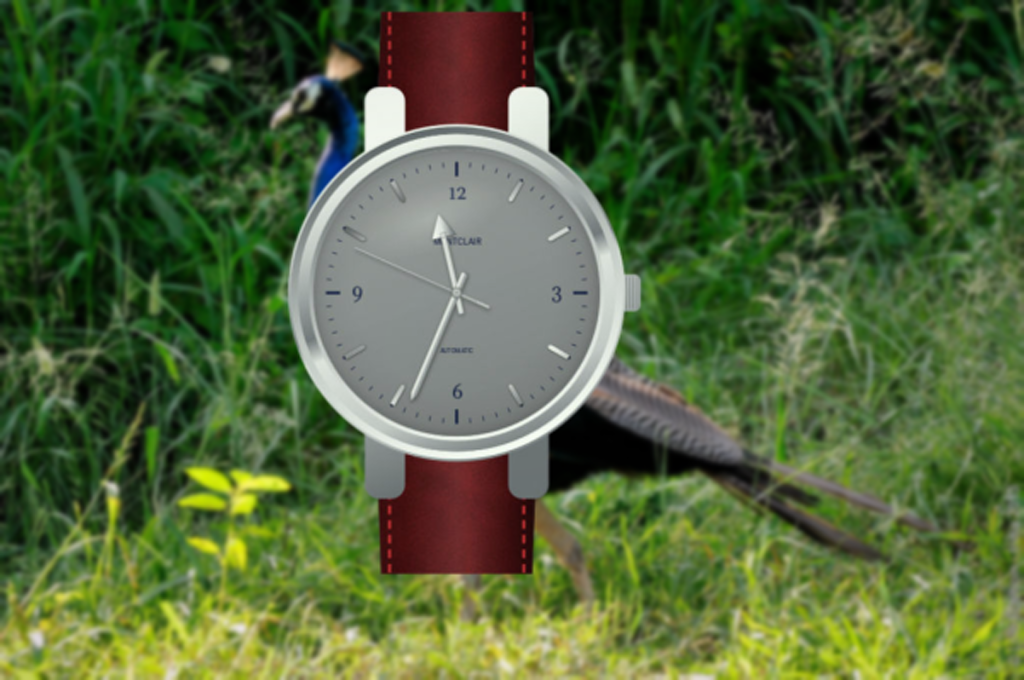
11:33:49
